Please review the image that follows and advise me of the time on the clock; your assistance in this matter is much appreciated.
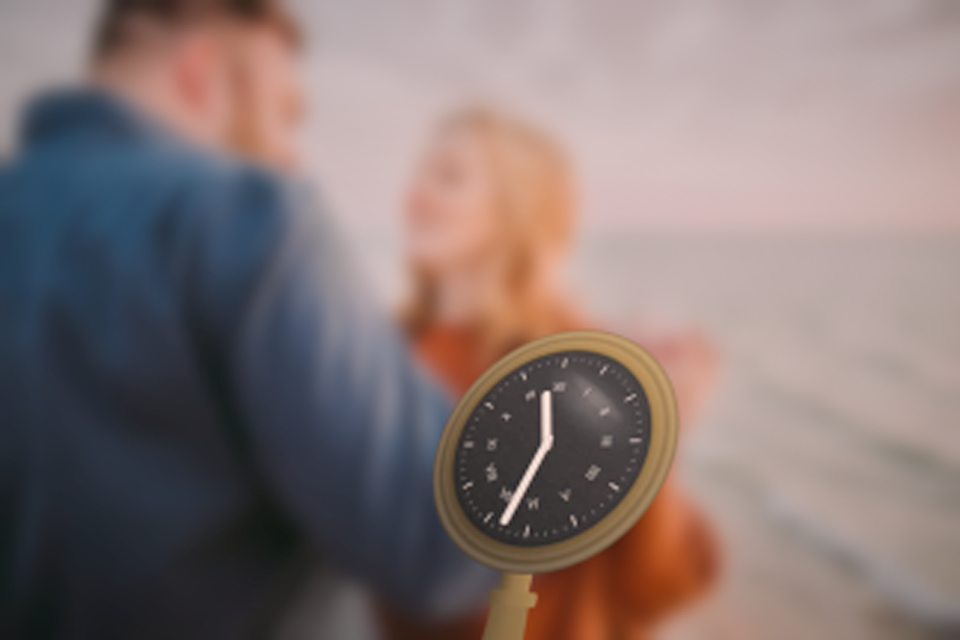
11:33
